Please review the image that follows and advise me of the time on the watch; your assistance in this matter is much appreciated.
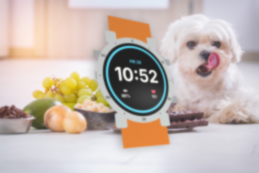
10:52
